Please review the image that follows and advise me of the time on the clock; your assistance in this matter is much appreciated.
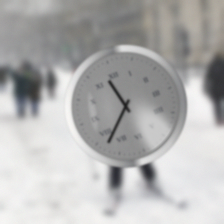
11:38
